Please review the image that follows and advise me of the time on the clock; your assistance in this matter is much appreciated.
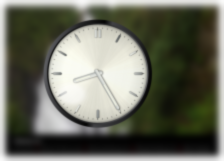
8:25
